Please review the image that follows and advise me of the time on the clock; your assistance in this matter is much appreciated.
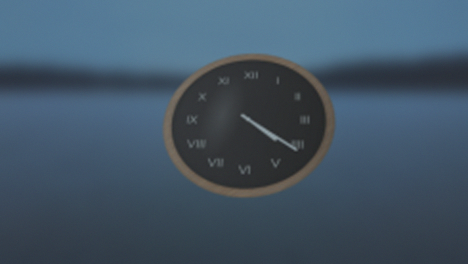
4:21
